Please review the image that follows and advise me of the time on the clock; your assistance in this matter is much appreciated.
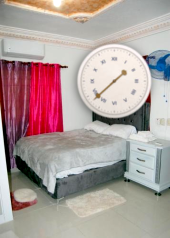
1:38
